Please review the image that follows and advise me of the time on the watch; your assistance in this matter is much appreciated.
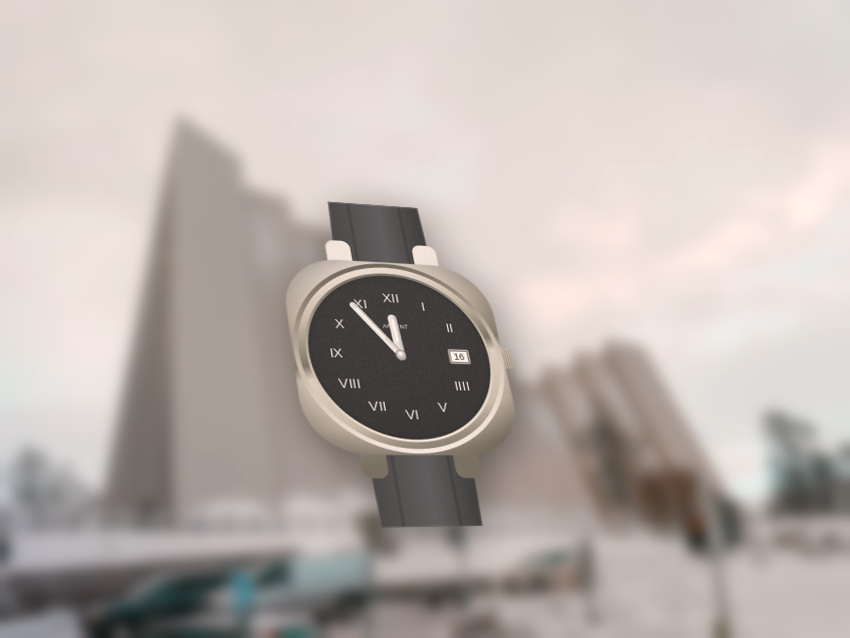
11:54
